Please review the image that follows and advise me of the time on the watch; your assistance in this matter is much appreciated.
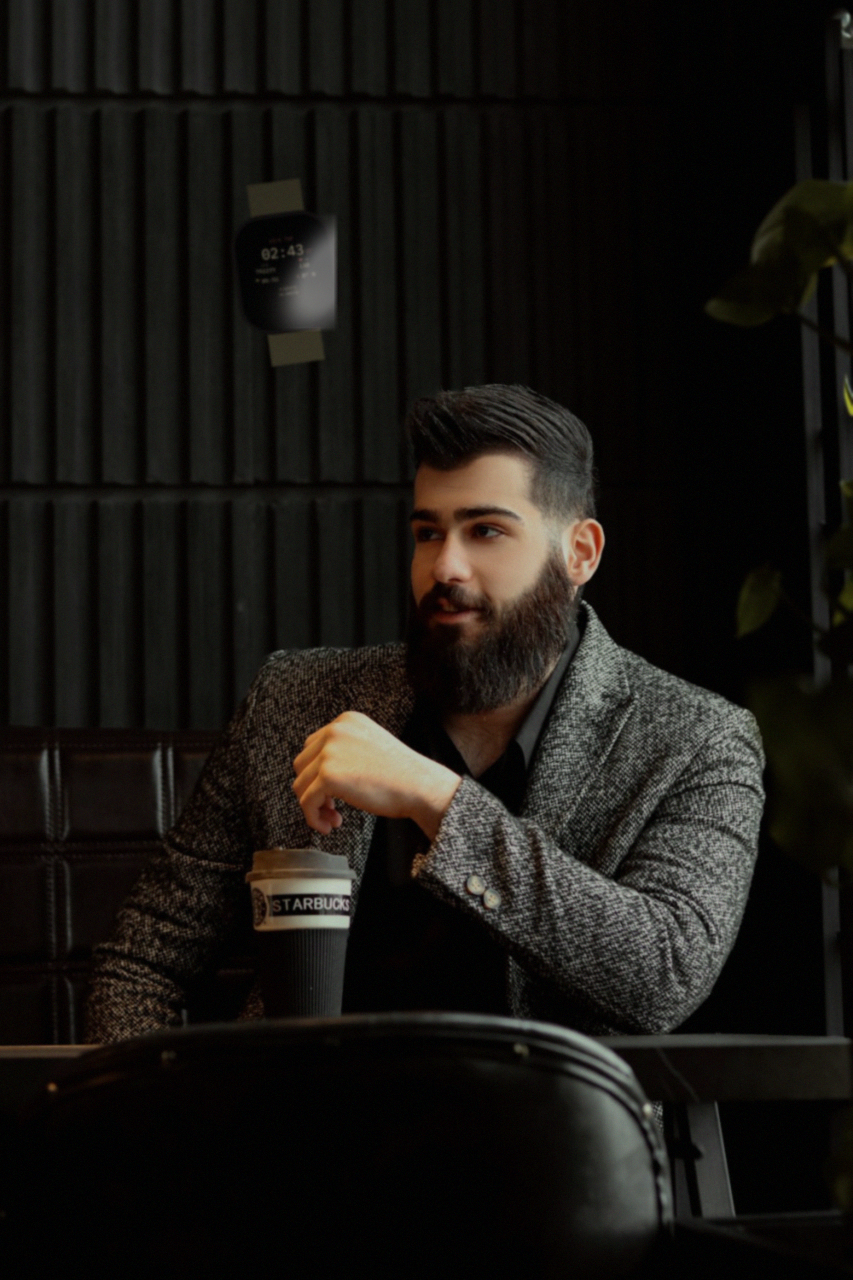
2:43
